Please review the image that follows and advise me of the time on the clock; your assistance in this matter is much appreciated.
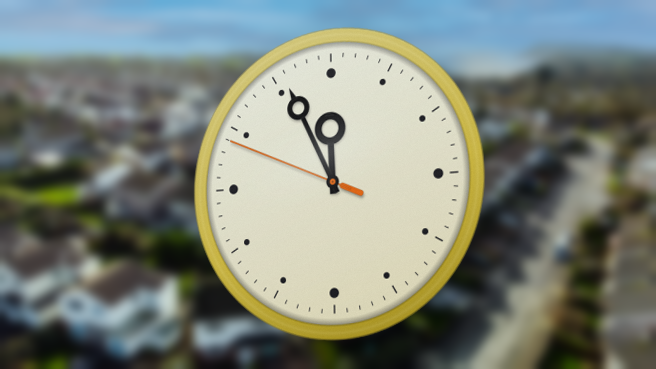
11:55:49
